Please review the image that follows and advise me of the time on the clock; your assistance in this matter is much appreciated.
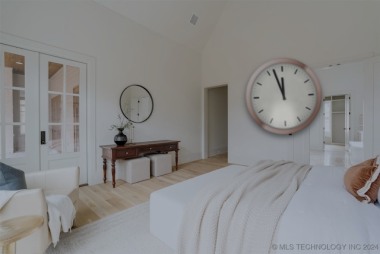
11:57
